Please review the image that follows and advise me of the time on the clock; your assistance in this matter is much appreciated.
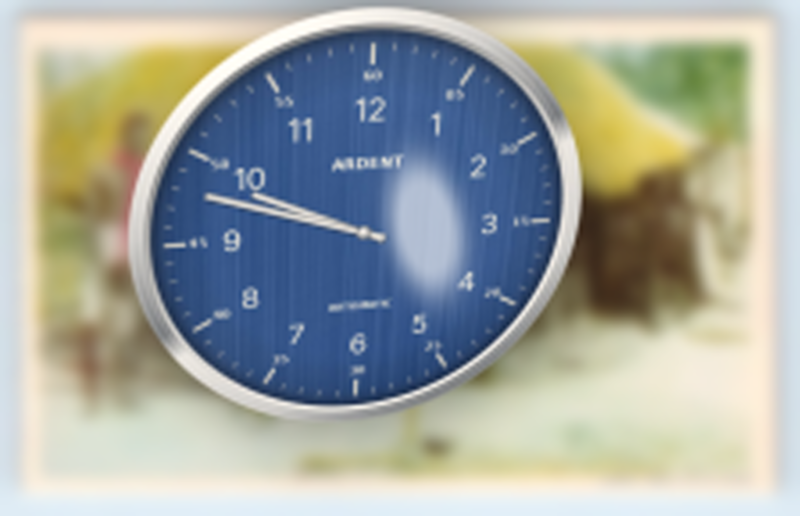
9:48
